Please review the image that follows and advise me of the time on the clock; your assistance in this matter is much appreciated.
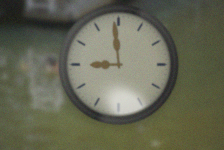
8:59
